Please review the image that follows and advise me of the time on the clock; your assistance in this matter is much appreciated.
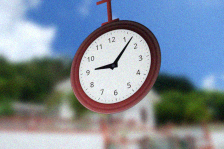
9:07
